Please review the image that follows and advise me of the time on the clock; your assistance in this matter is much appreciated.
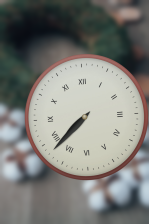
7:38
